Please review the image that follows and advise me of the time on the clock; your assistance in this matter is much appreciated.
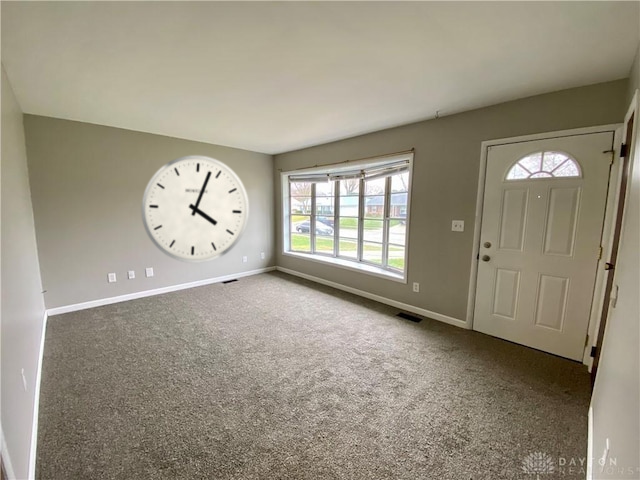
4:03
